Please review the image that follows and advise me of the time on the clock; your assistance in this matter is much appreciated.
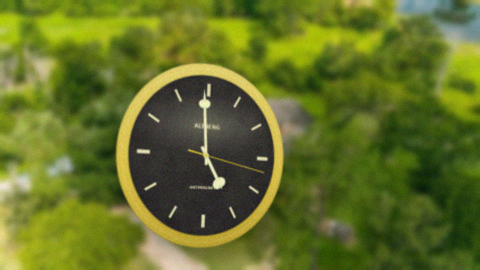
4:59:17
